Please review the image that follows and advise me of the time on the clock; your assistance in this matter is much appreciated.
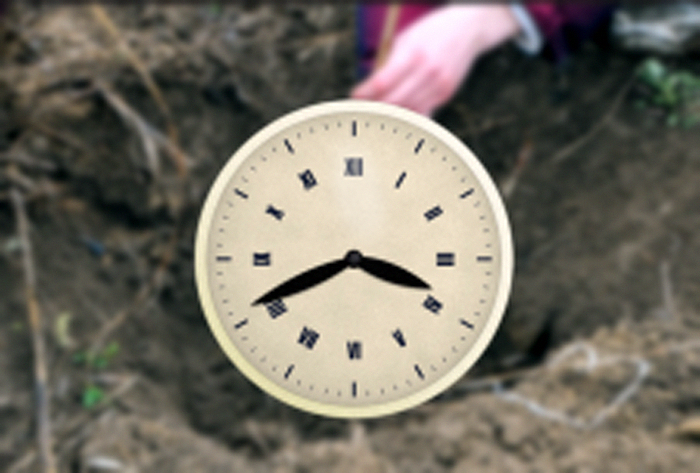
3:41
